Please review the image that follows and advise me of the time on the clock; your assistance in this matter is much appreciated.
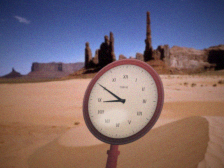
8:50
